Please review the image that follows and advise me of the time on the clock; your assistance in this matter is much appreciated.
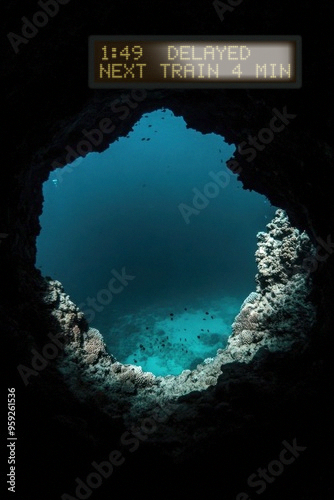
1:49
